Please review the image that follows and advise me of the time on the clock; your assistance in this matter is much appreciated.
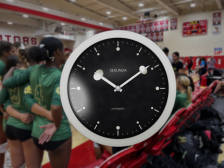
10:09
